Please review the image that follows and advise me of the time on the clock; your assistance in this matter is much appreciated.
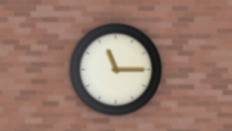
11:15
